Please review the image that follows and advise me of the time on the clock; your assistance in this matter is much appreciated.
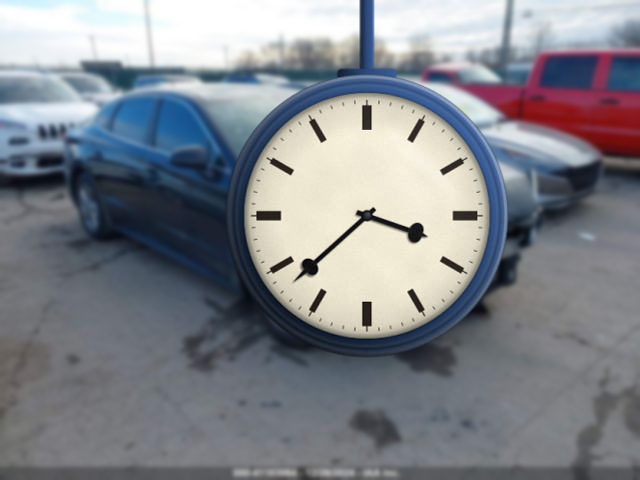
3:38
